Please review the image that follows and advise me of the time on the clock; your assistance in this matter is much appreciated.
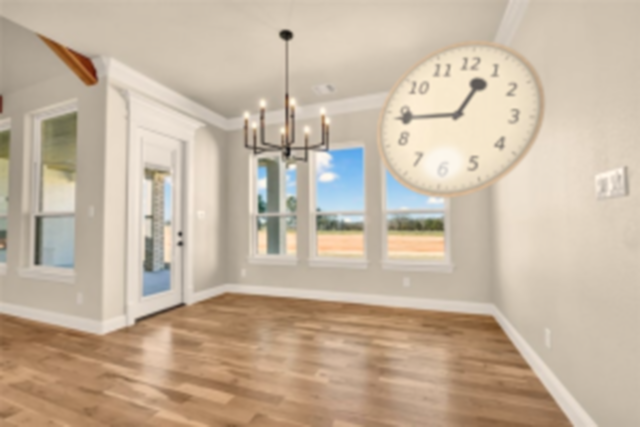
12:44
